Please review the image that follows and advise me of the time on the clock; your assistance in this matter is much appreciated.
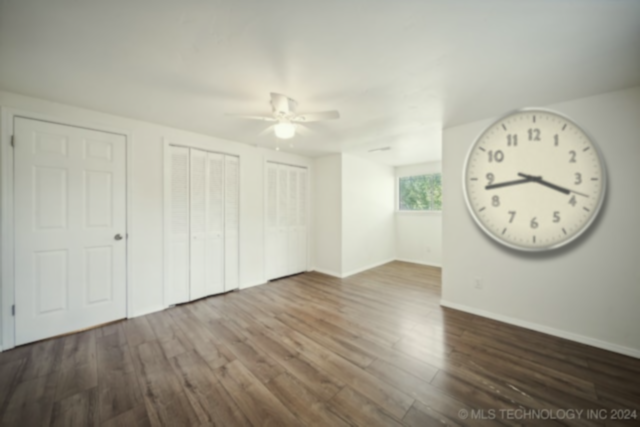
3:43:18
